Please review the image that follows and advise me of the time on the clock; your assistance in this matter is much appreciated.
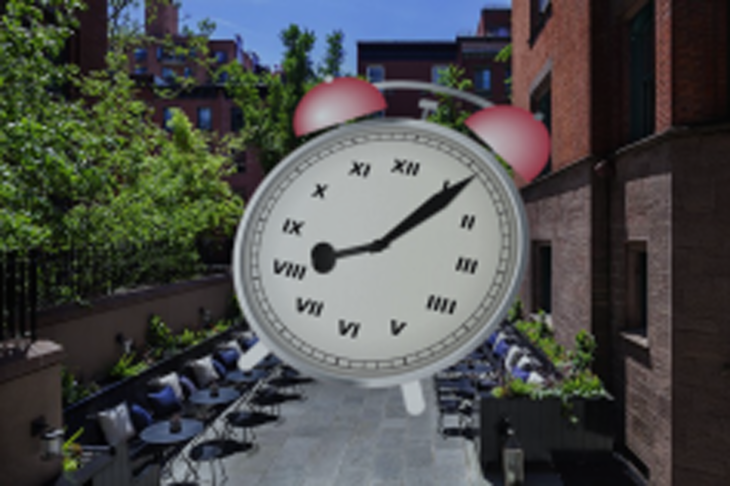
8:06
